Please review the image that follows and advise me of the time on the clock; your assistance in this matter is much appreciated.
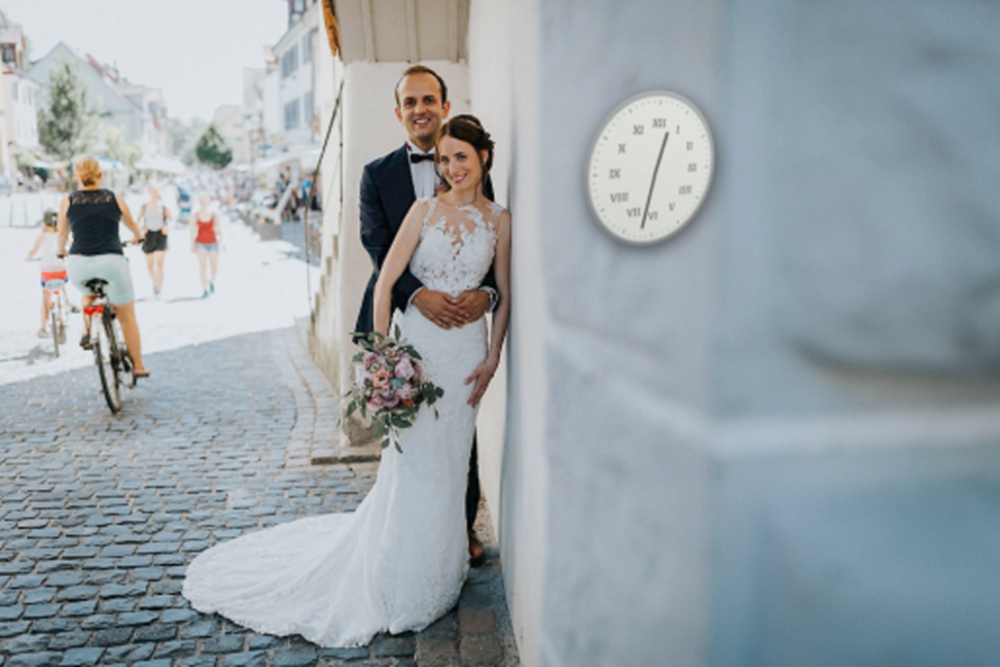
12:32
